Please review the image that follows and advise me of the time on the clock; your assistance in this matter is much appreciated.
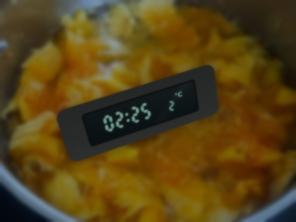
2:25
